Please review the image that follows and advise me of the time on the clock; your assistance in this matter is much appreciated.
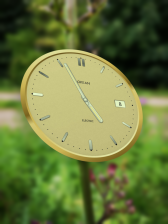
4:56
